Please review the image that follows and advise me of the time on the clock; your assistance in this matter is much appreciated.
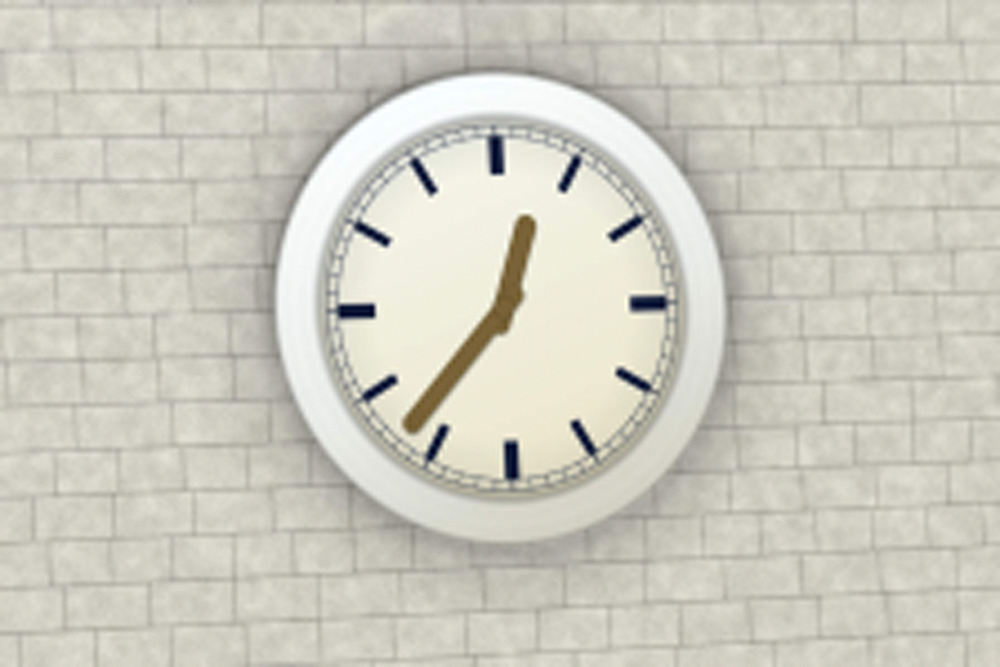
12:37
